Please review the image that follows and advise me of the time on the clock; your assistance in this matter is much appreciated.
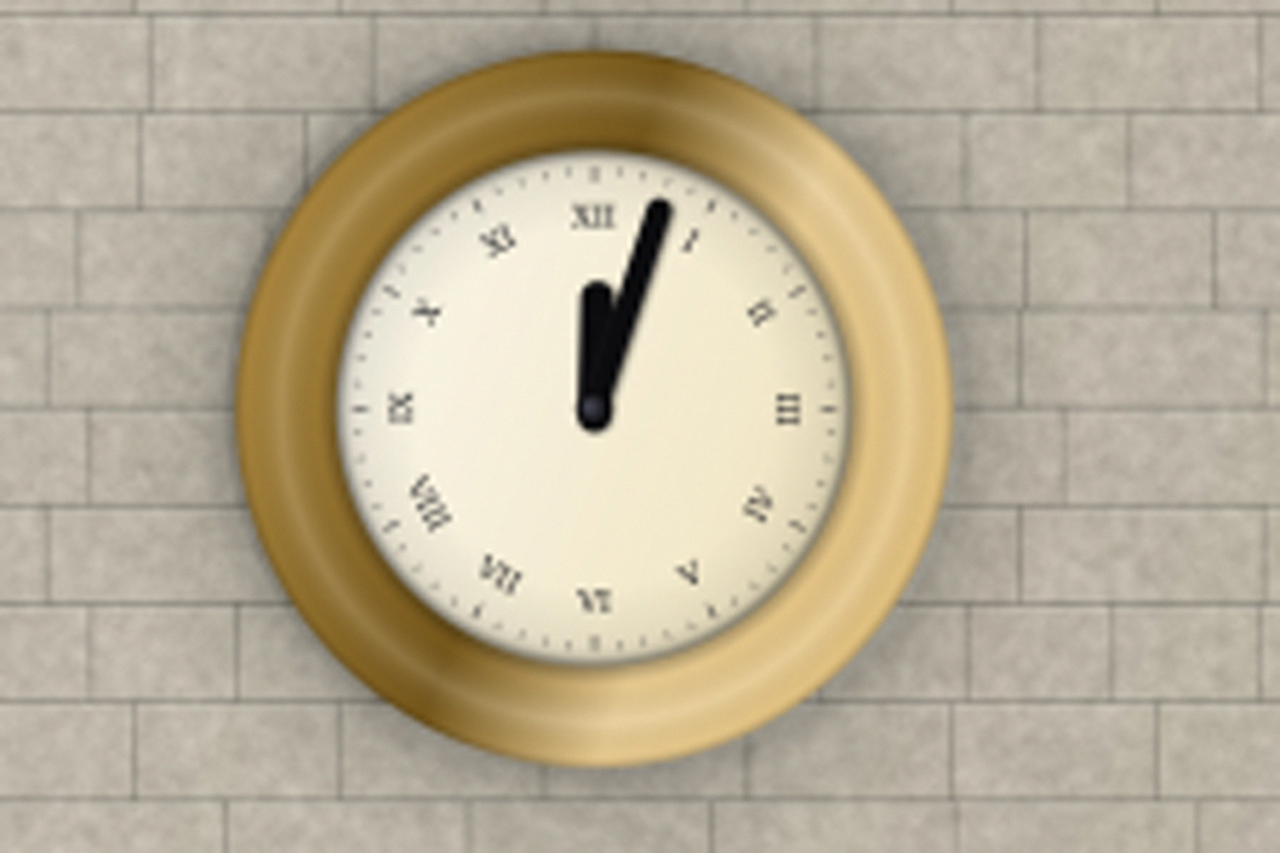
12:03
